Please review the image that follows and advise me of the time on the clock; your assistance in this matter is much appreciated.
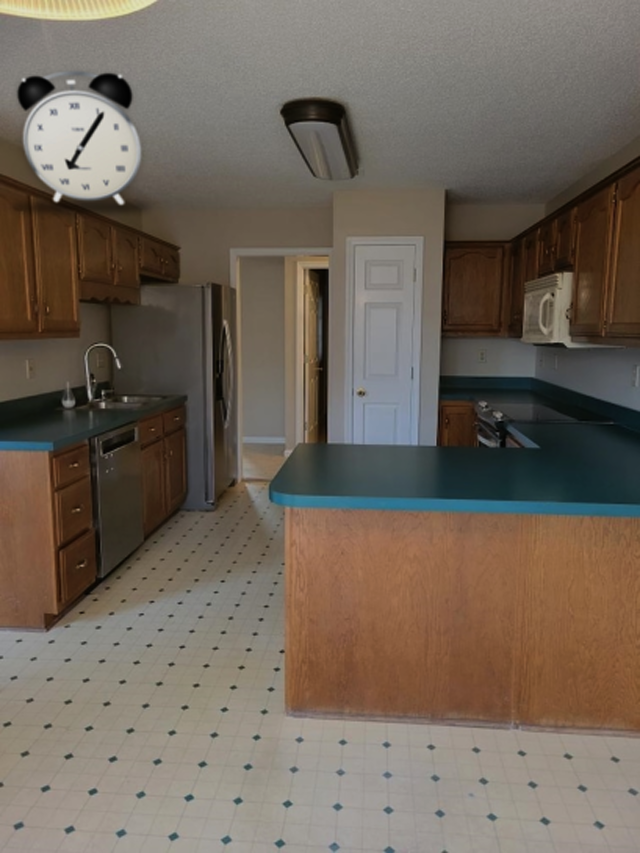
7:06
